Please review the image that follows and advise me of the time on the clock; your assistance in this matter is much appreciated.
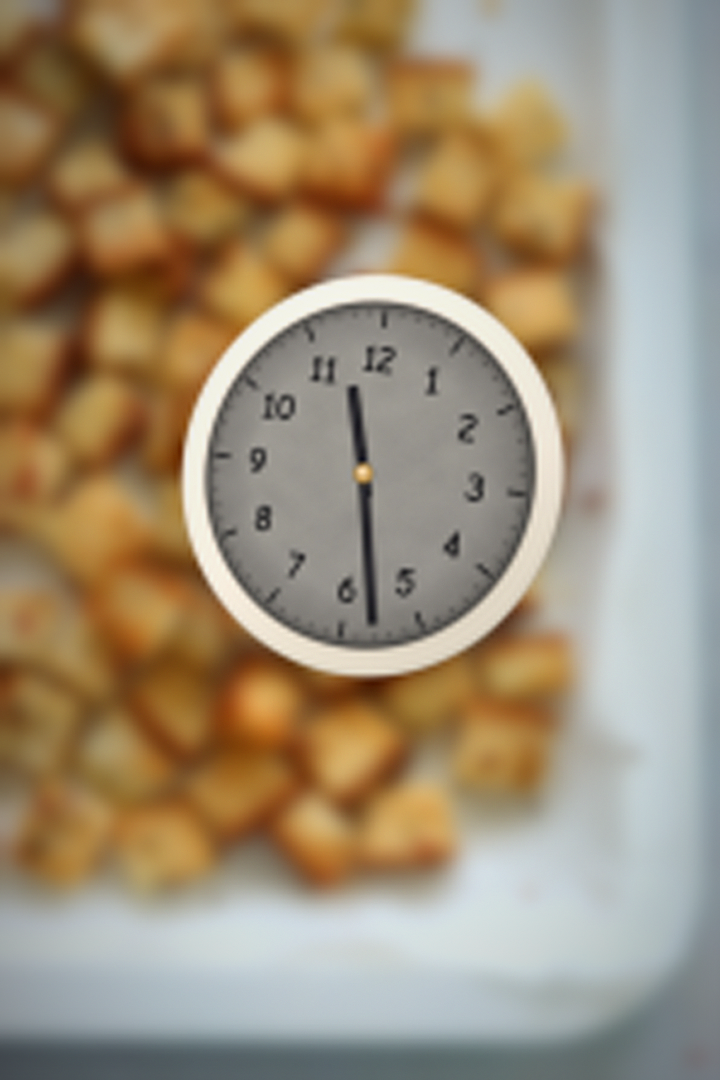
11:28
